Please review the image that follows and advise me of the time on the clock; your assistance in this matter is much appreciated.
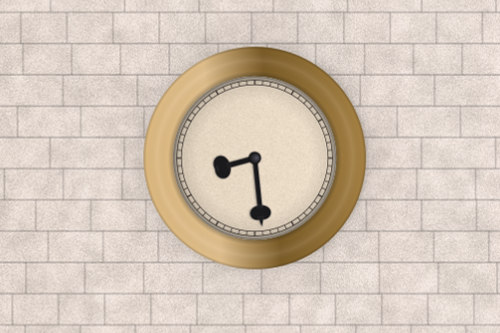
8:29
